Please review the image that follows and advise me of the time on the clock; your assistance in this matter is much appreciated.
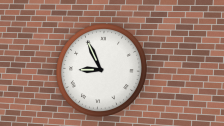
8:55
